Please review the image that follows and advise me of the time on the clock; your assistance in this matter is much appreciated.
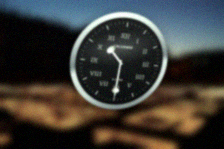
10:30
